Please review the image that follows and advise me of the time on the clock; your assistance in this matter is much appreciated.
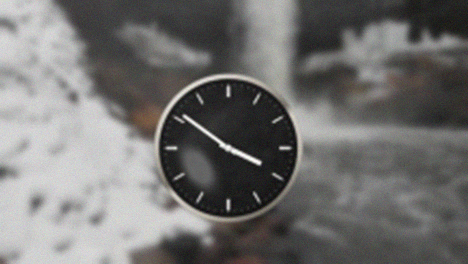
3:51
